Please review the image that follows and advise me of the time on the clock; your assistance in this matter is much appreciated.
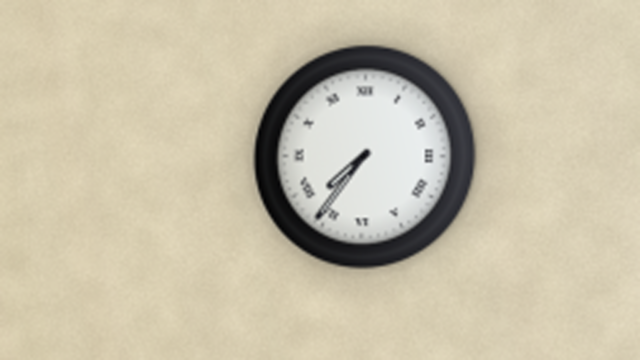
7:36
